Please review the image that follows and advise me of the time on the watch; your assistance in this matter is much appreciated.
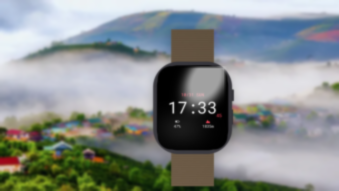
17:33
